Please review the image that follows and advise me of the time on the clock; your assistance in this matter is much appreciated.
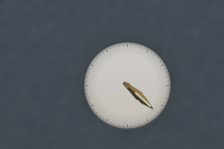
4:22
